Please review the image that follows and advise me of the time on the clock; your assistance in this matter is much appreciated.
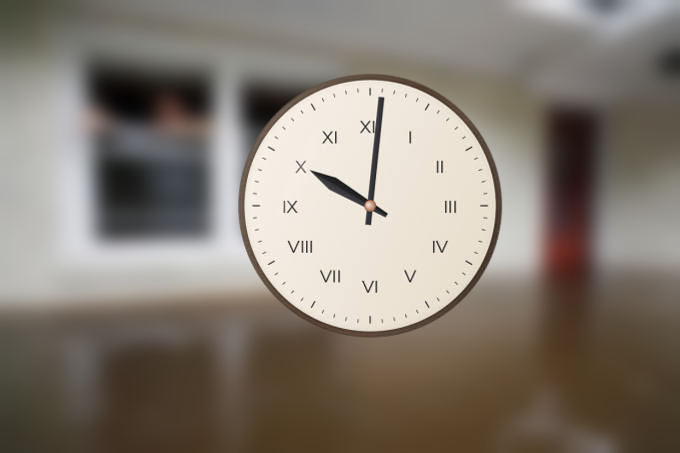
10:01
